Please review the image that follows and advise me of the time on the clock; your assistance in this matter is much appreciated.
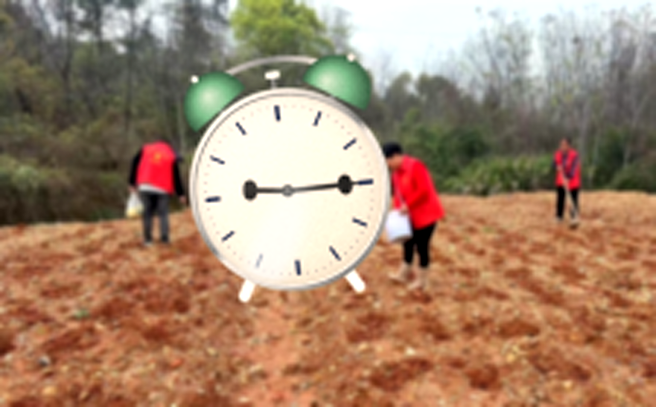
9:15
